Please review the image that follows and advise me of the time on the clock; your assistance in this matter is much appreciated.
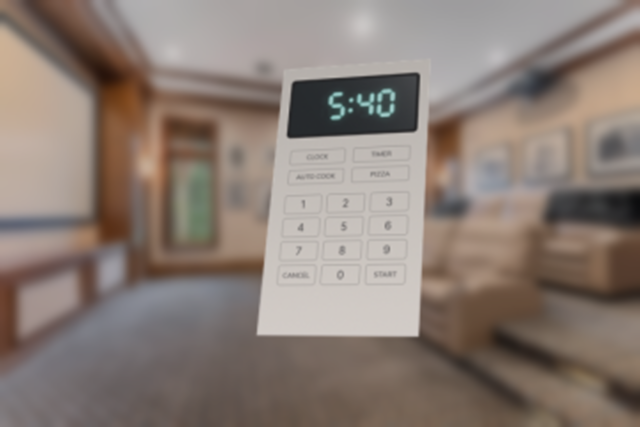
5:40
